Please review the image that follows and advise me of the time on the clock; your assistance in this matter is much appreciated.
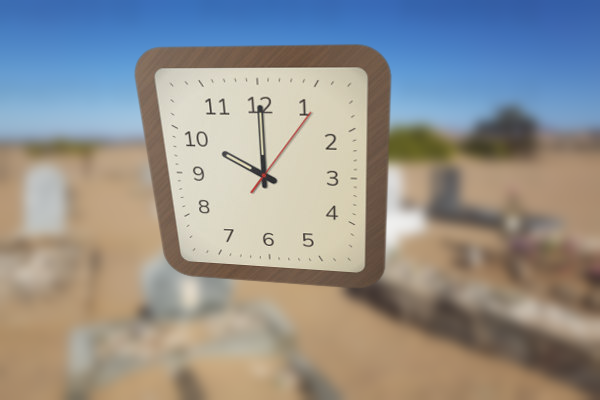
10:00:06
